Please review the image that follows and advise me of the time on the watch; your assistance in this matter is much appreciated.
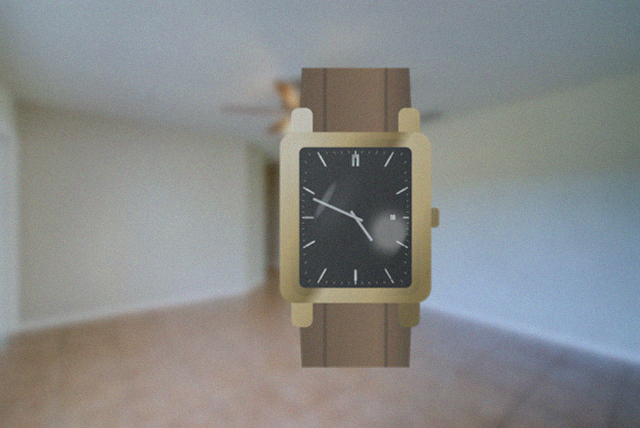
4:49
